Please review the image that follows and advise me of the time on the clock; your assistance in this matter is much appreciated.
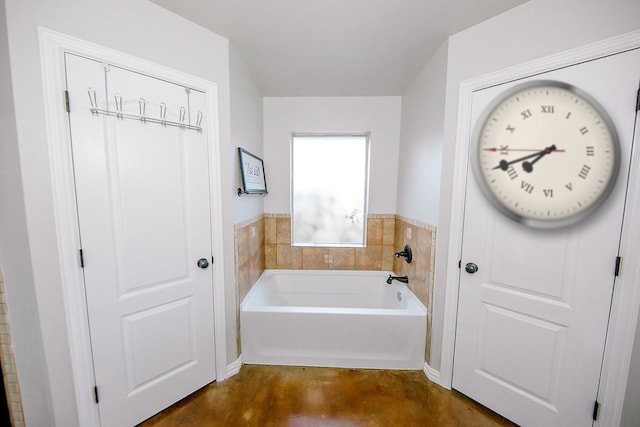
7:41:45
